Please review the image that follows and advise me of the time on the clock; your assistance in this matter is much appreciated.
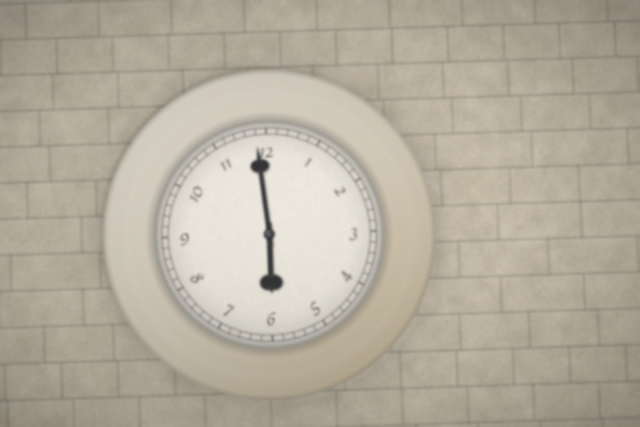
5:59
